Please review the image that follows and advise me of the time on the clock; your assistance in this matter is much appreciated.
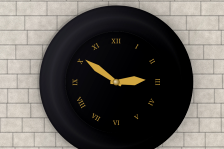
2:51
